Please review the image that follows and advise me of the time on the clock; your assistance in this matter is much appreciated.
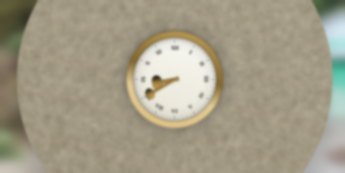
8:40
